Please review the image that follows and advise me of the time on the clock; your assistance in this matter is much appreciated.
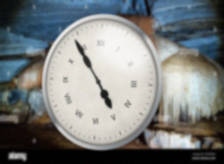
4:54
